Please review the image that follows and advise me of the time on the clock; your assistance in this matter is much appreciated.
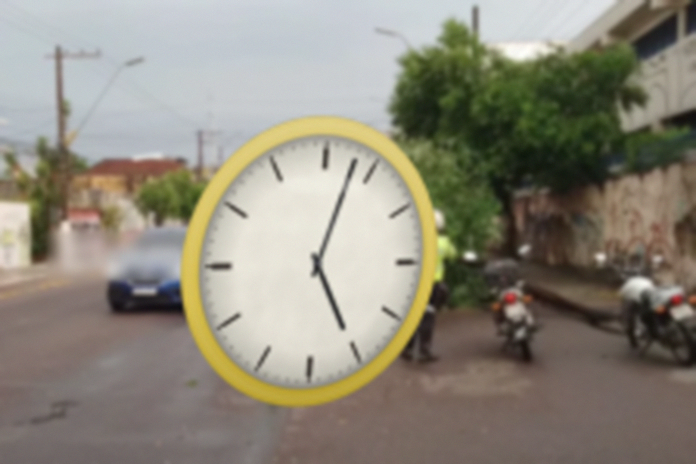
5:03
